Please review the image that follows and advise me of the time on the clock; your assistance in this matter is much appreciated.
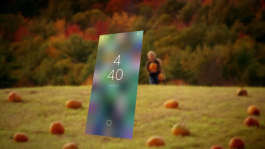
4:40
